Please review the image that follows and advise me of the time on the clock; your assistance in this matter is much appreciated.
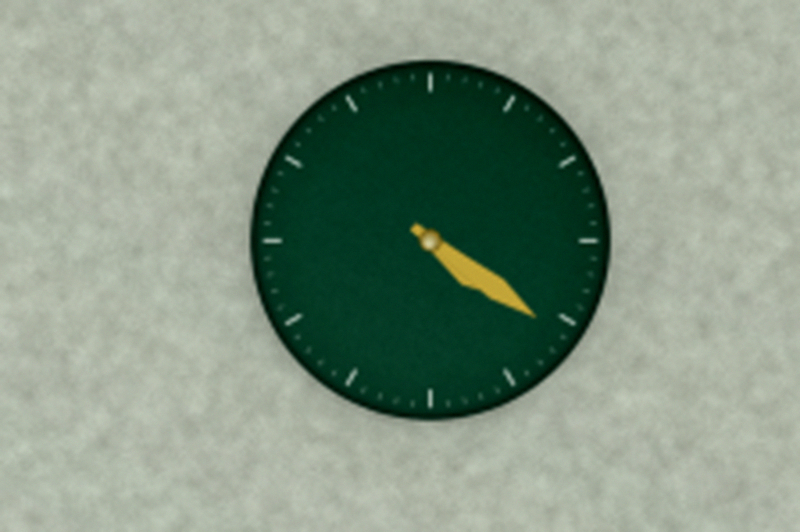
4:21
